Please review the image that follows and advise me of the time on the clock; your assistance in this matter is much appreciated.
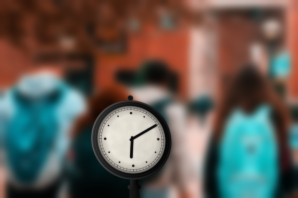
6:10
